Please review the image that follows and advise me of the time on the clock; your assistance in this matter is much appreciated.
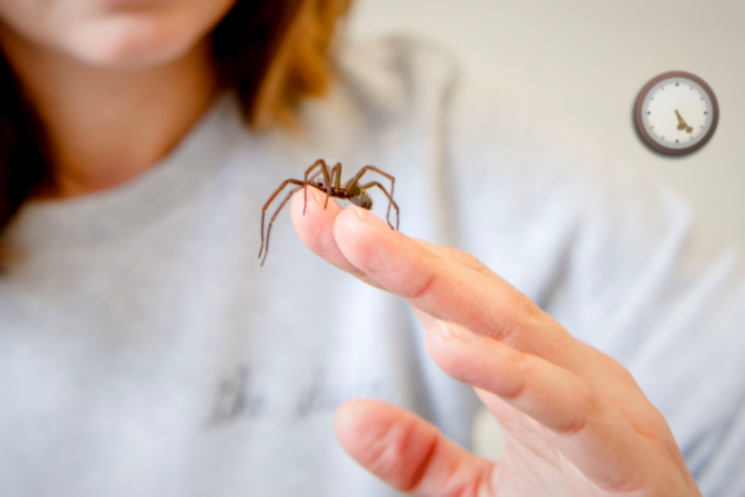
5:24
